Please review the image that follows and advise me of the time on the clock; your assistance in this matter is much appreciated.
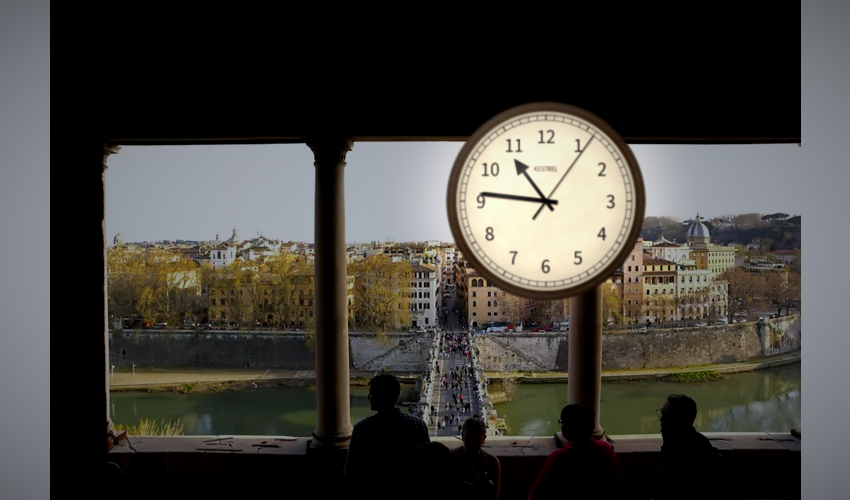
10:46:06
